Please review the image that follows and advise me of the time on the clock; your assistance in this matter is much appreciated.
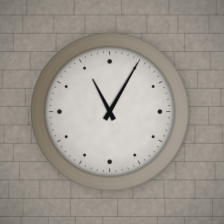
11:05
